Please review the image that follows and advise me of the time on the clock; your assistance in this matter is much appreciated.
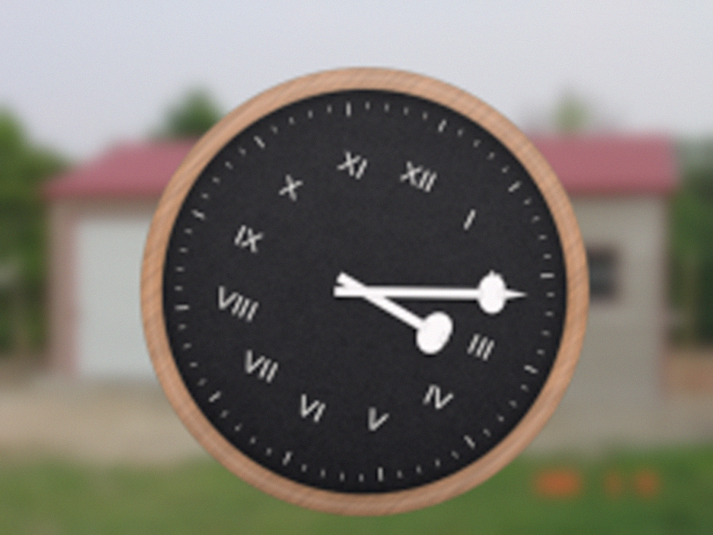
3:11
